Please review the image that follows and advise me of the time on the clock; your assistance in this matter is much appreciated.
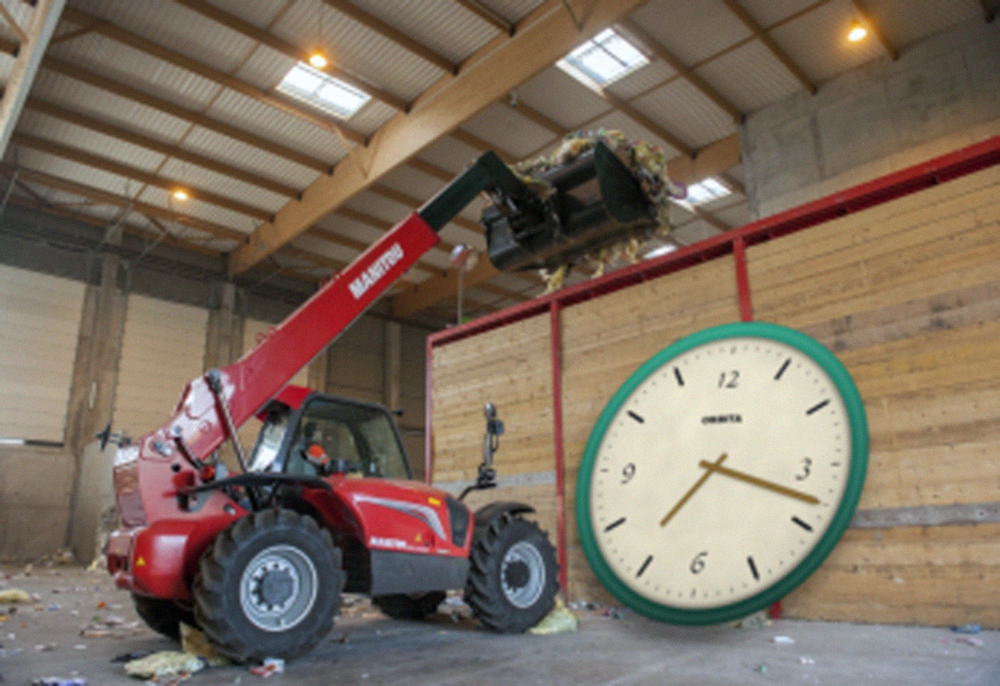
7:18
